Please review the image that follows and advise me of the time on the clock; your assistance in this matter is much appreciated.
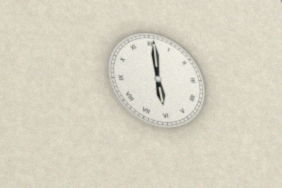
6:01
